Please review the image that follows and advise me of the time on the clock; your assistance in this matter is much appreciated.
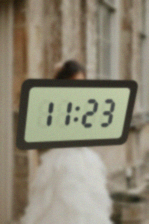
11:23
